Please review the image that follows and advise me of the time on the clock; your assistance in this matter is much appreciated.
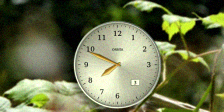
7:49
